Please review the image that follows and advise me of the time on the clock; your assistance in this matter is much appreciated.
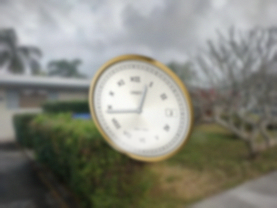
12:44
